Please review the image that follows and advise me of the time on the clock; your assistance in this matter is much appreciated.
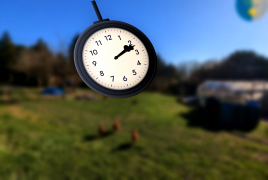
2:12
